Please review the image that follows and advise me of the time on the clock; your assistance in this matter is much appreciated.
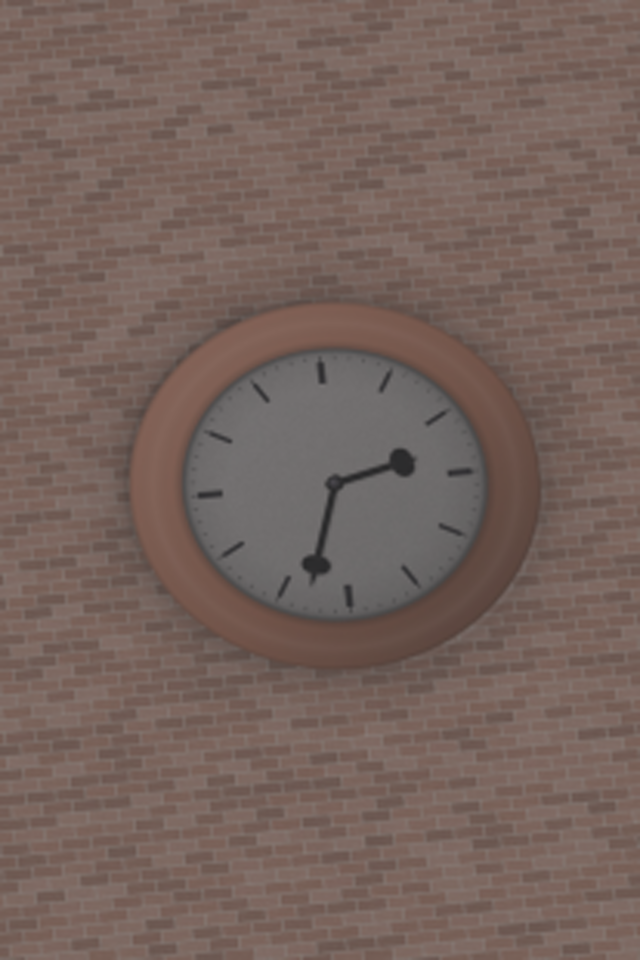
2:33
